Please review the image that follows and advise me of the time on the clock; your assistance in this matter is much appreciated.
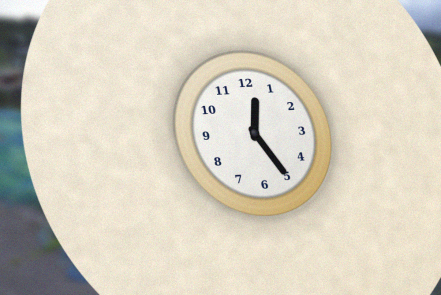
12:25
